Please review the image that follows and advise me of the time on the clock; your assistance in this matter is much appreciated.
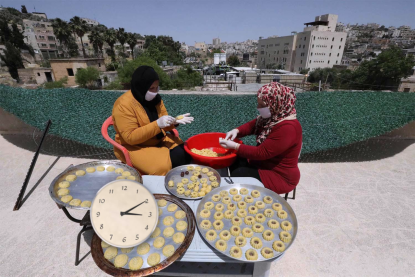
3:10
